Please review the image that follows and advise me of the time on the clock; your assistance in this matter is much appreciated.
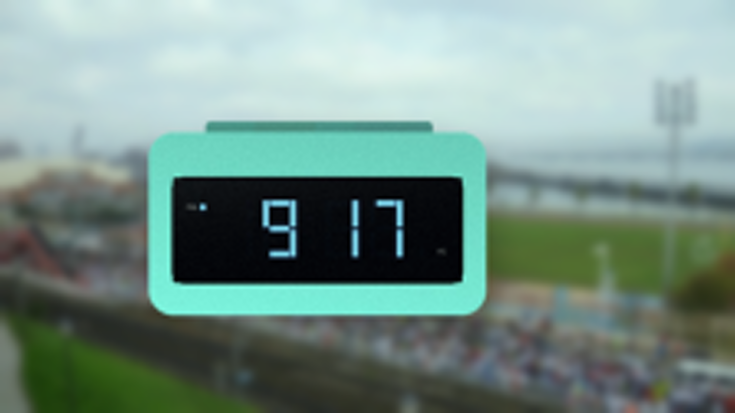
9:17
